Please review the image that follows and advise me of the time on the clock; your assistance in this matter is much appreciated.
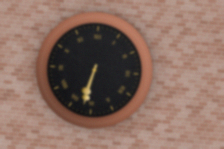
6:32
